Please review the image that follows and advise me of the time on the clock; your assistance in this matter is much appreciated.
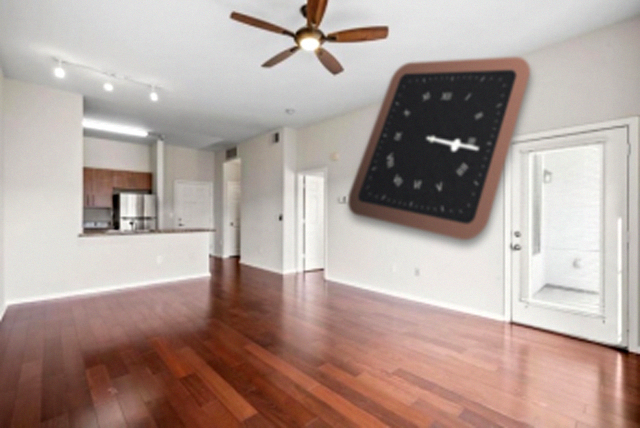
3:16
